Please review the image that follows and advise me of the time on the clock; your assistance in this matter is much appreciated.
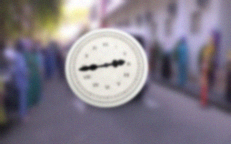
2:44
